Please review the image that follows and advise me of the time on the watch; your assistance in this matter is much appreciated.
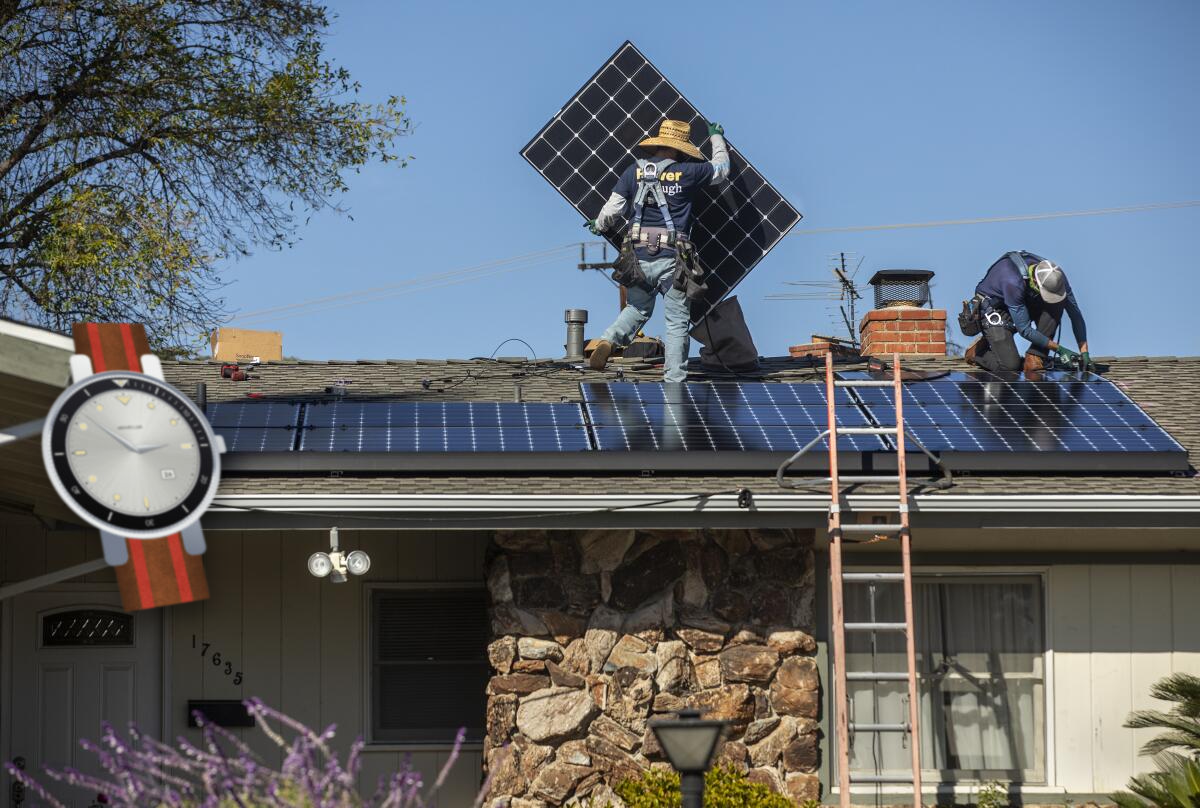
2:52
